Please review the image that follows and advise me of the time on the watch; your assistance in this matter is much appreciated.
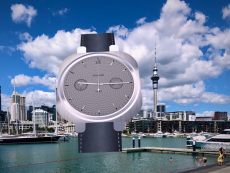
9:15
